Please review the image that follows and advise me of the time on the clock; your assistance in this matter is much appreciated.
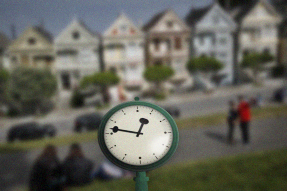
12:47
